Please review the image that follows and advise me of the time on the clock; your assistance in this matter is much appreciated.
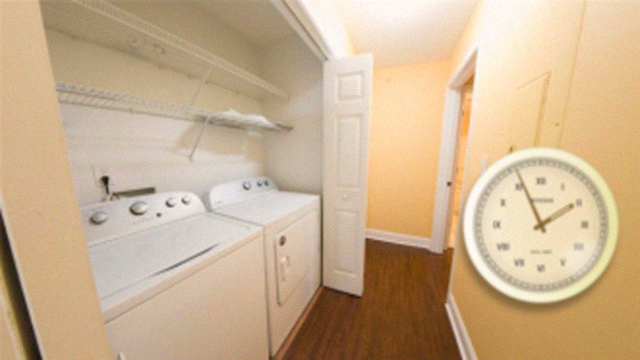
1:56
